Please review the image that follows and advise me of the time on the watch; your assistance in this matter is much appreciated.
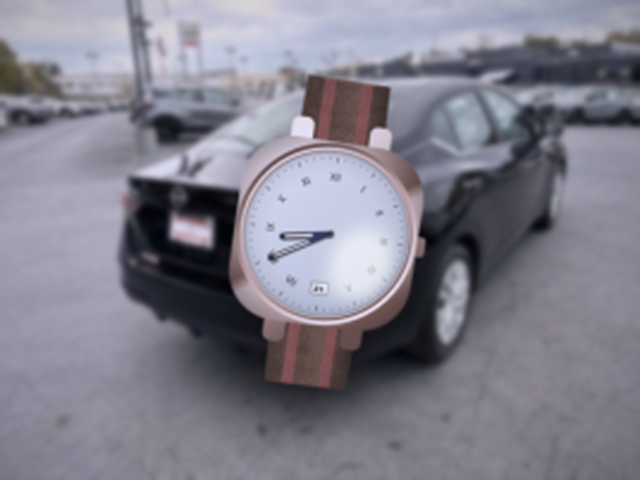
8:40
